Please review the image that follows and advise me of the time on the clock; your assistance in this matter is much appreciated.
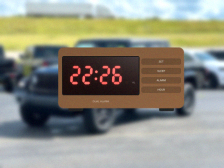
22:26
